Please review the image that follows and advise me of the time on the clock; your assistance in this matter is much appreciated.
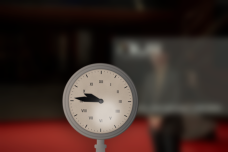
9:46
